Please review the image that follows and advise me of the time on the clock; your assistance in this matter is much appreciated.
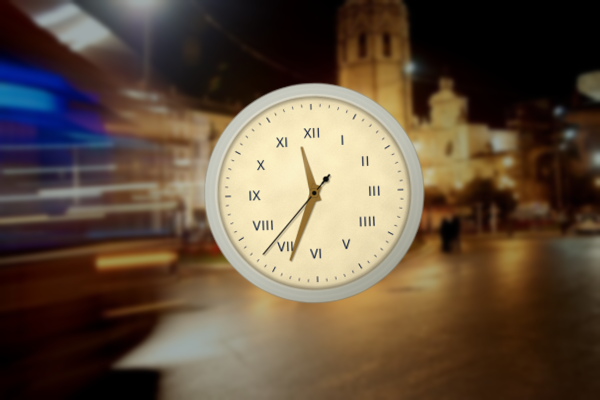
11:33:37
